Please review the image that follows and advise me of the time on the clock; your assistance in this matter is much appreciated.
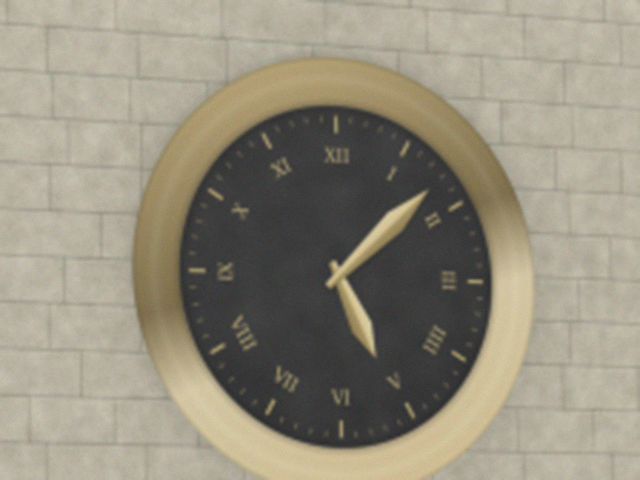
5:08
